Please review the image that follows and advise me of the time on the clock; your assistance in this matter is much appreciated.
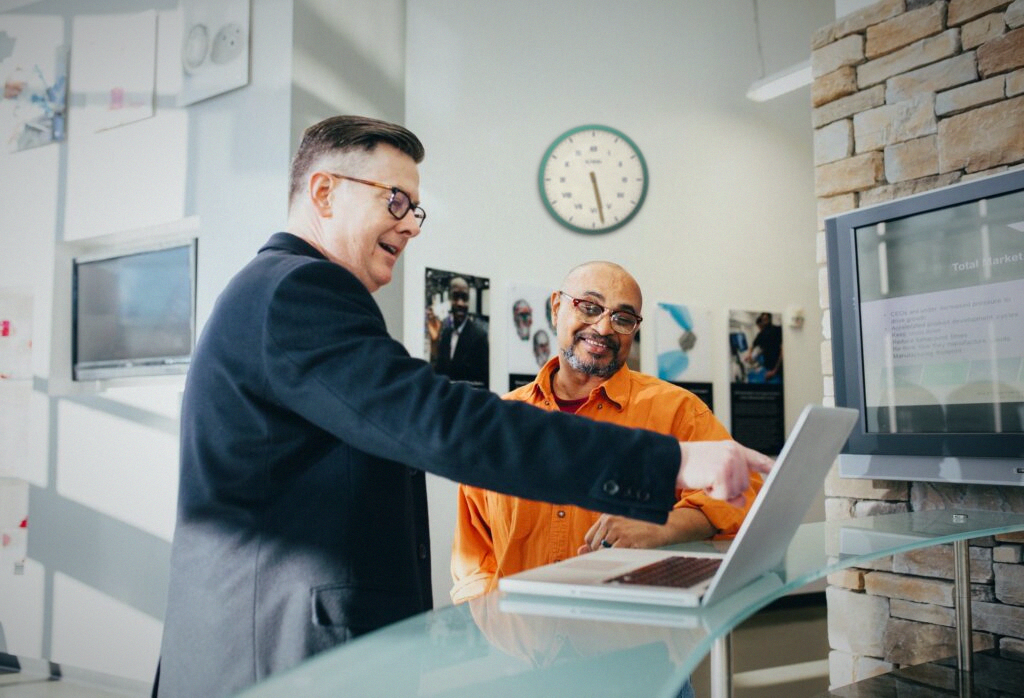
5:28
